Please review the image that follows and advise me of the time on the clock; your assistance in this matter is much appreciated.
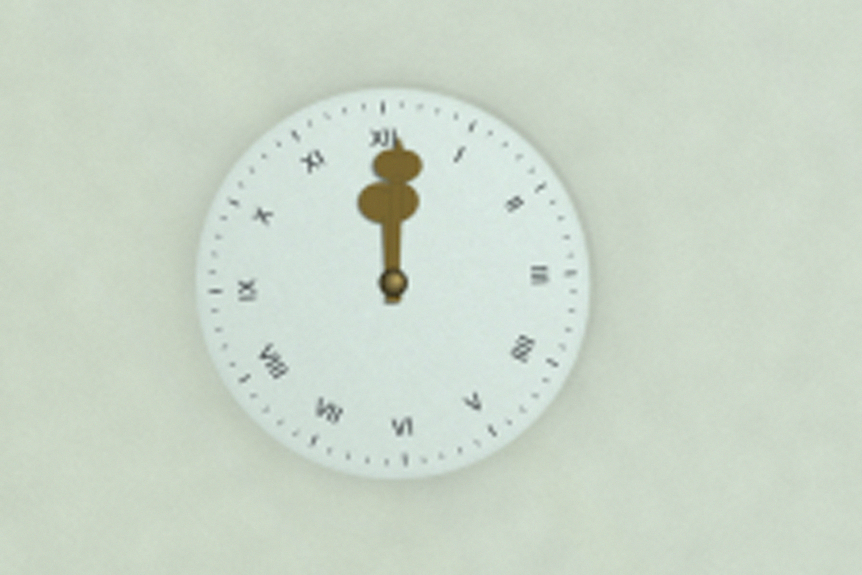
12:01
